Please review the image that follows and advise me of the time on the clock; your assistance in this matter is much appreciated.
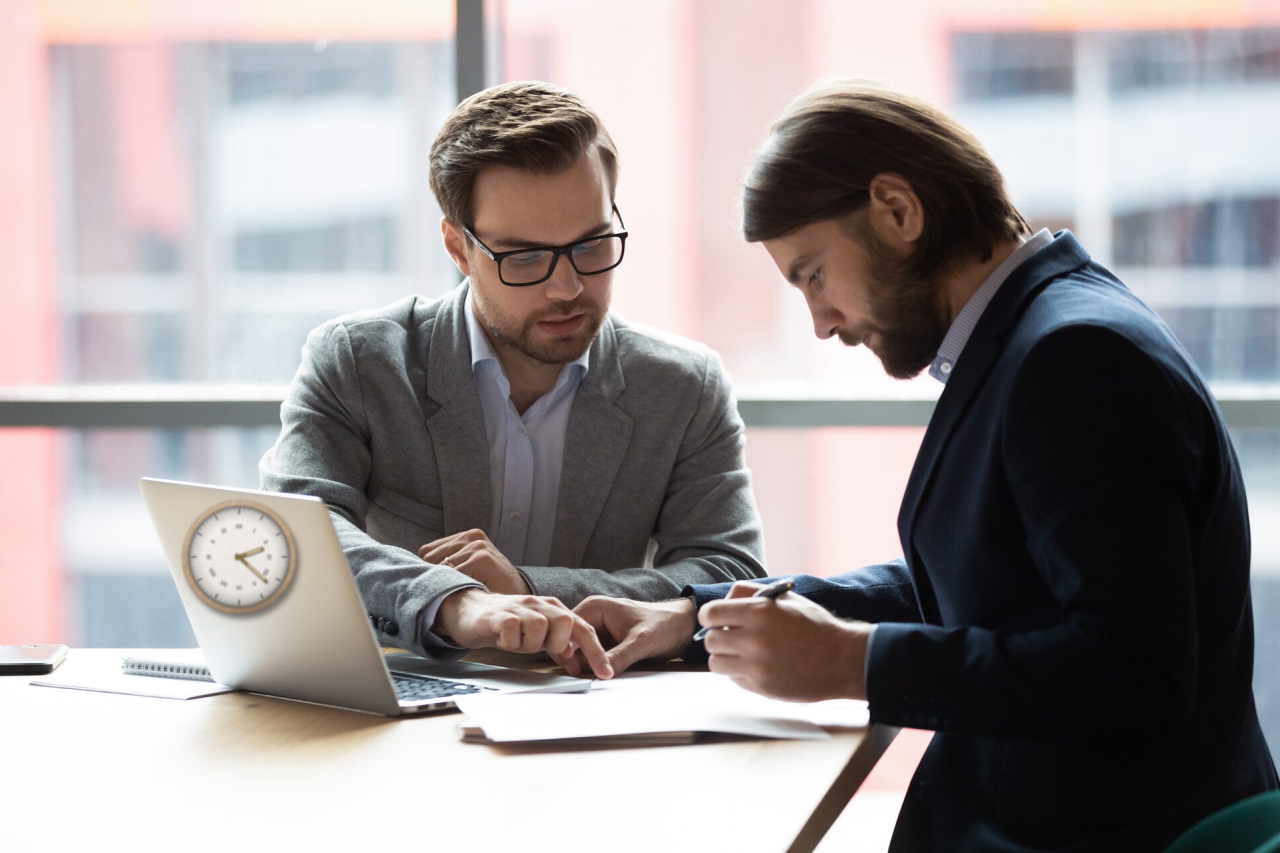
2:22
